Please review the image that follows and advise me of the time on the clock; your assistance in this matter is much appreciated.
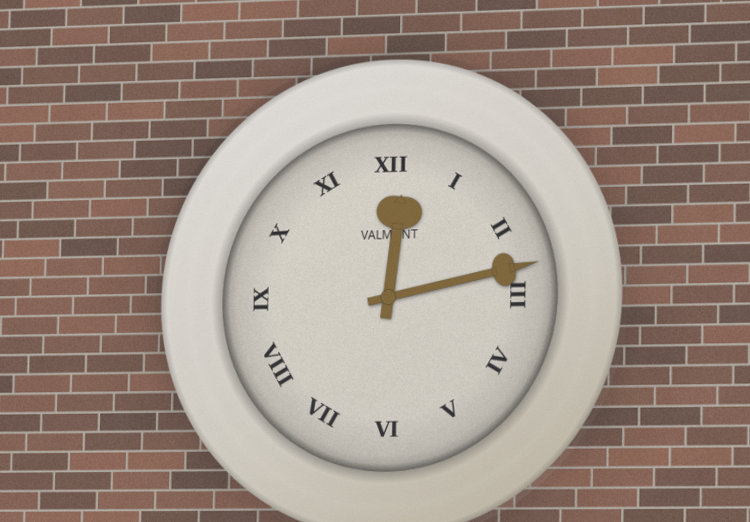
12:13
